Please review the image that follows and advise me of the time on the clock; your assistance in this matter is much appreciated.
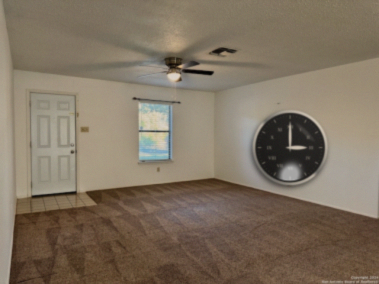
3:00
